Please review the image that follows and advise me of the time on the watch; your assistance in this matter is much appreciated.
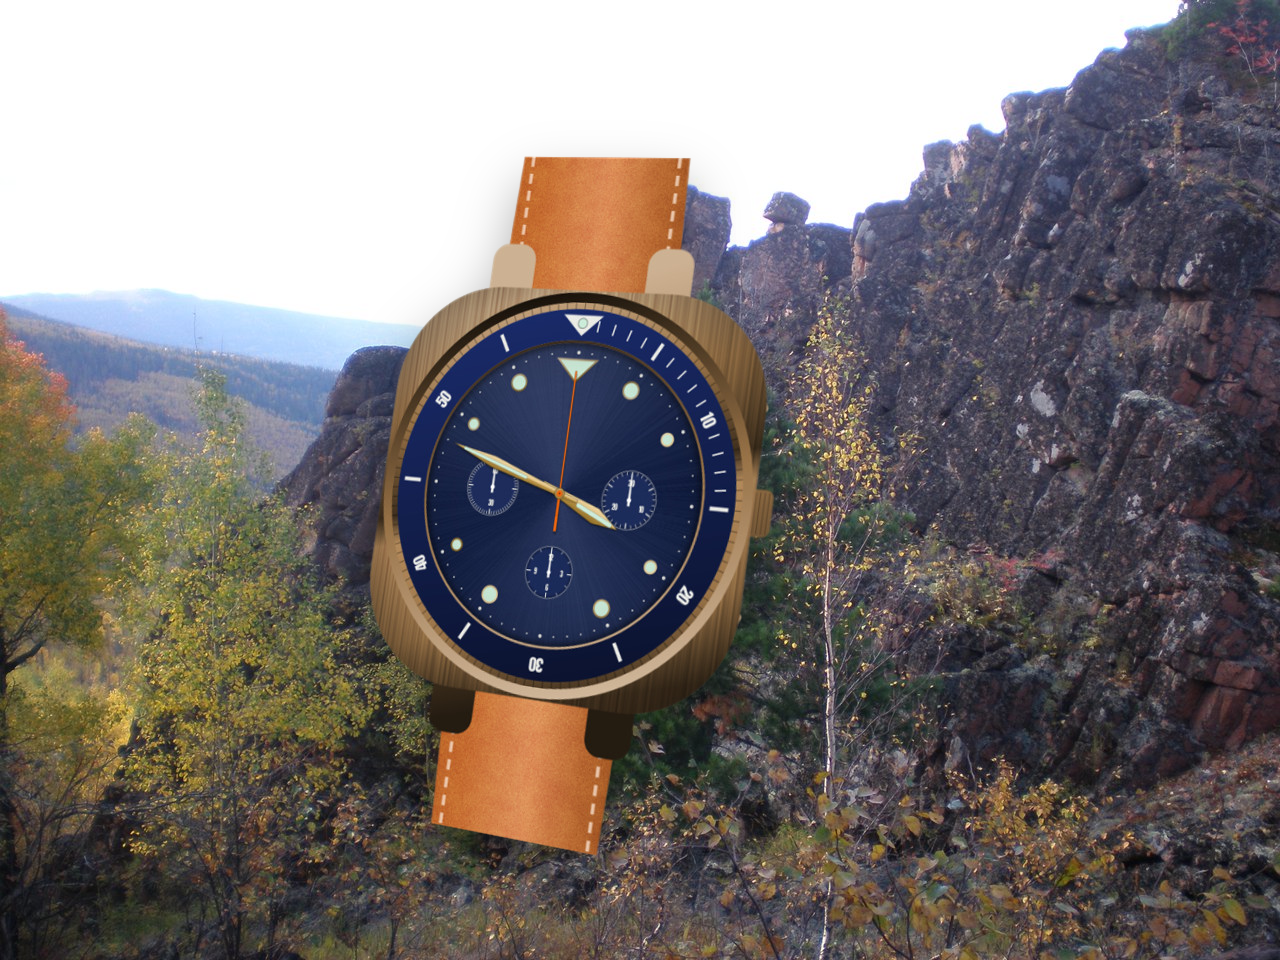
3:48
